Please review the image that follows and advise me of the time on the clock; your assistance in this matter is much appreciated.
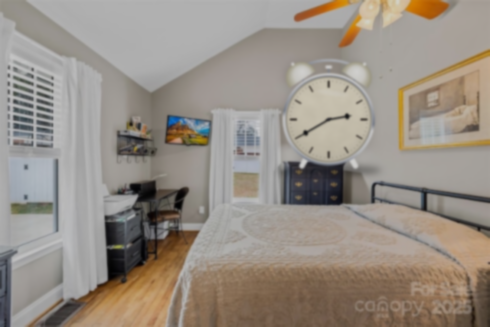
2:40
